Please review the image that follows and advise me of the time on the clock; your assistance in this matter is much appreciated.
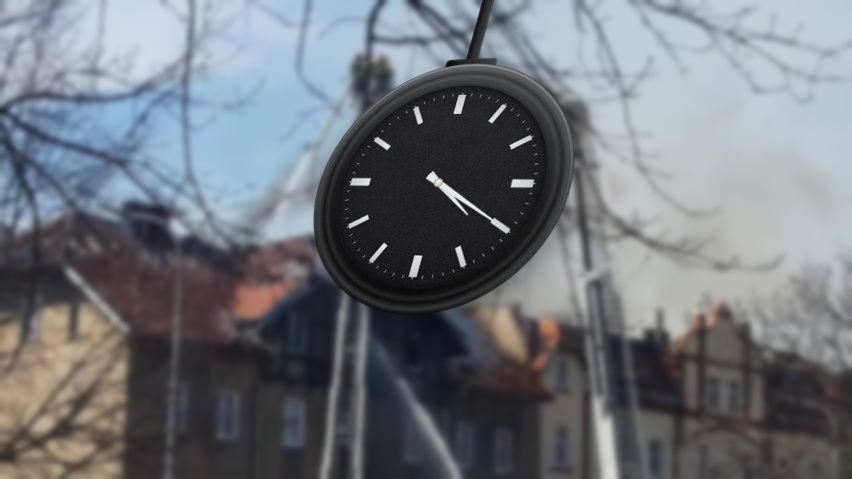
4:20
